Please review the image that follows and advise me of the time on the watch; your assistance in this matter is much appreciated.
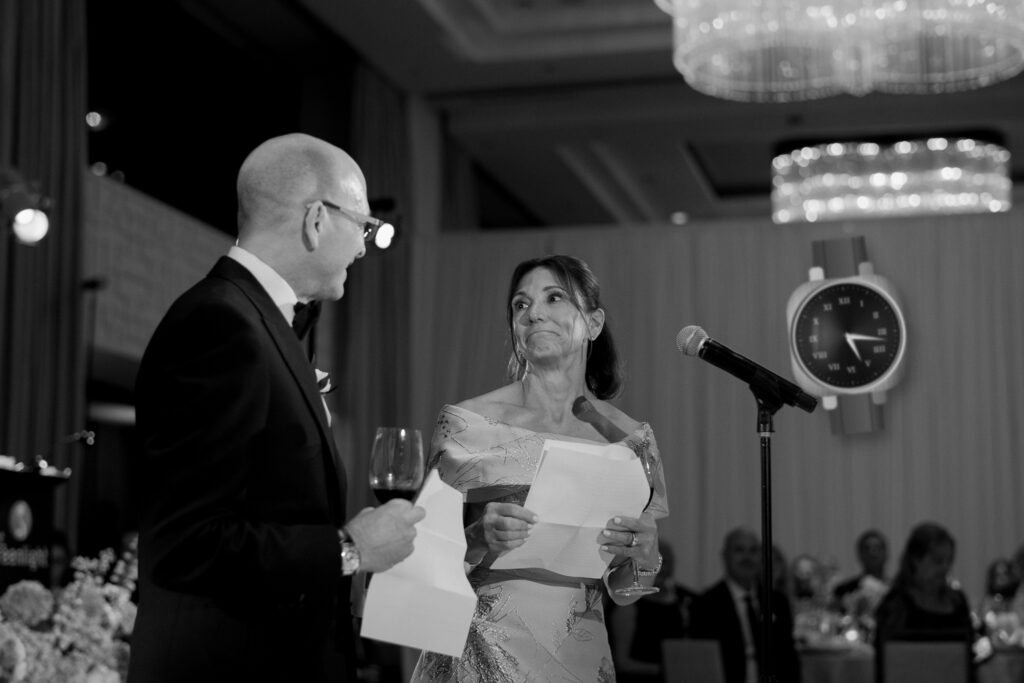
5:17
